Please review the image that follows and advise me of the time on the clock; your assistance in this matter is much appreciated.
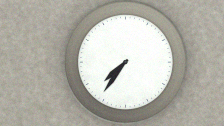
7:36
